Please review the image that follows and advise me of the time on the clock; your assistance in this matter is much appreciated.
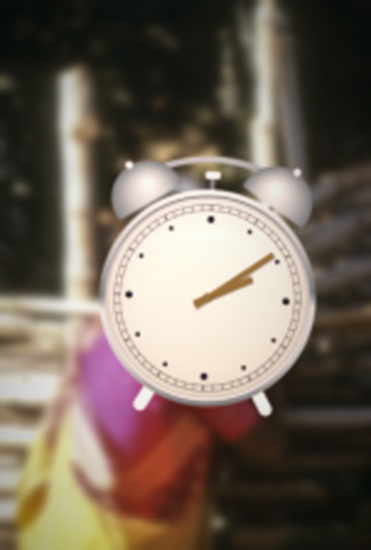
2:09
